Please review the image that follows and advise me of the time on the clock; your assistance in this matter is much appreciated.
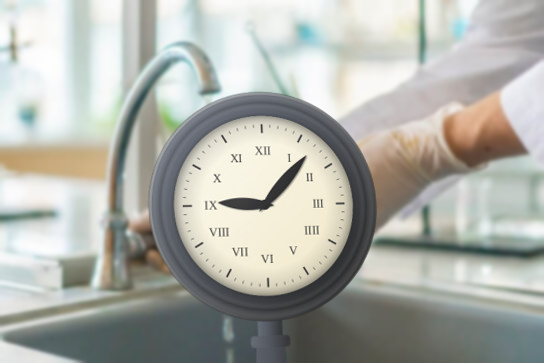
9:07
